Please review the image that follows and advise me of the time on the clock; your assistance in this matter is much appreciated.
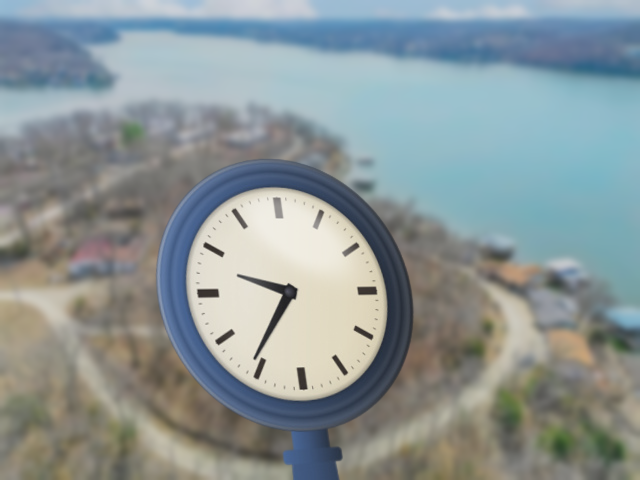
9:36
